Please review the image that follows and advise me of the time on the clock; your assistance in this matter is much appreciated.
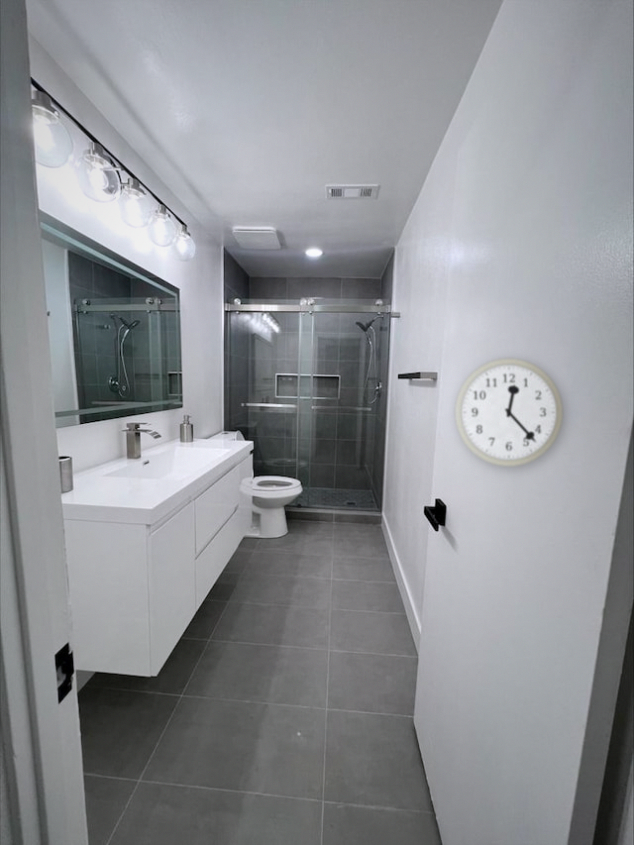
12:23
